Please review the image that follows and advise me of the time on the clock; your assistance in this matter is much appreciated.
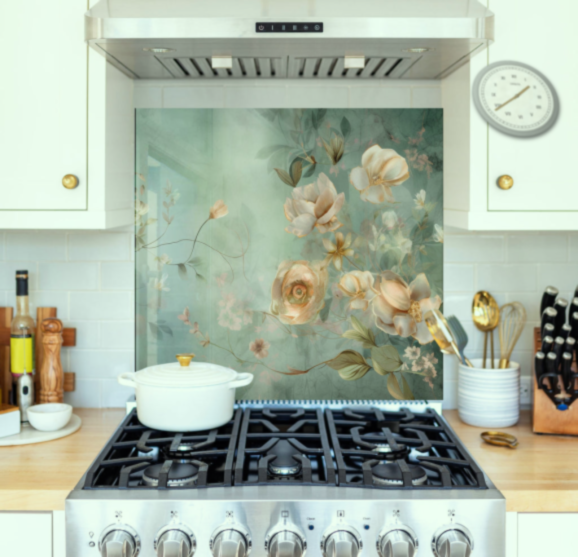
1:39
